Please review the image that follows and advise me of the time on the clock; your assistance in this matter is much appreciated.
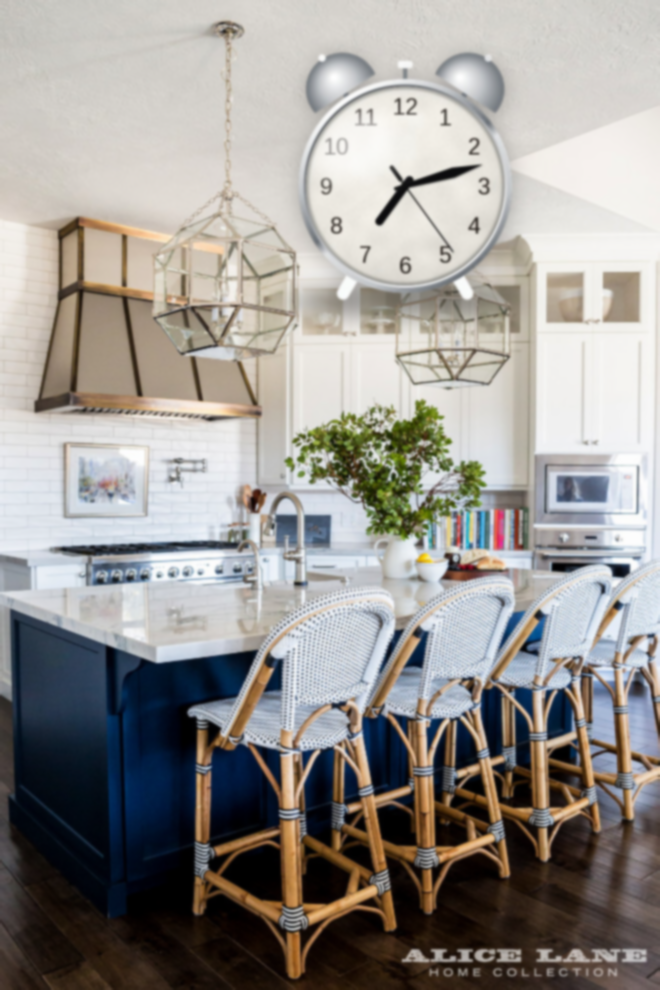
7:12:24
